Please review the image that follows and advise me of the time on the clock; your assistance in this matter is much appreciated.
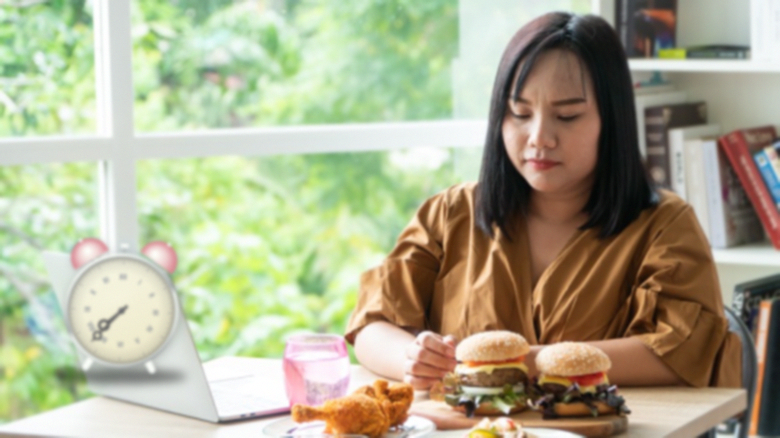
7:37
